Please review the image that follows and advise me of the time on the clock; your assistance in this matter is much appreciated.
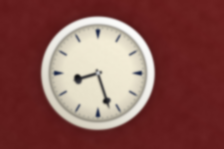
8:27
